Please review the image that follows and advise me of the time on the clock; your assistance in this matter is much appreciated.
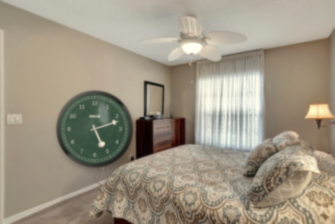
5:12
